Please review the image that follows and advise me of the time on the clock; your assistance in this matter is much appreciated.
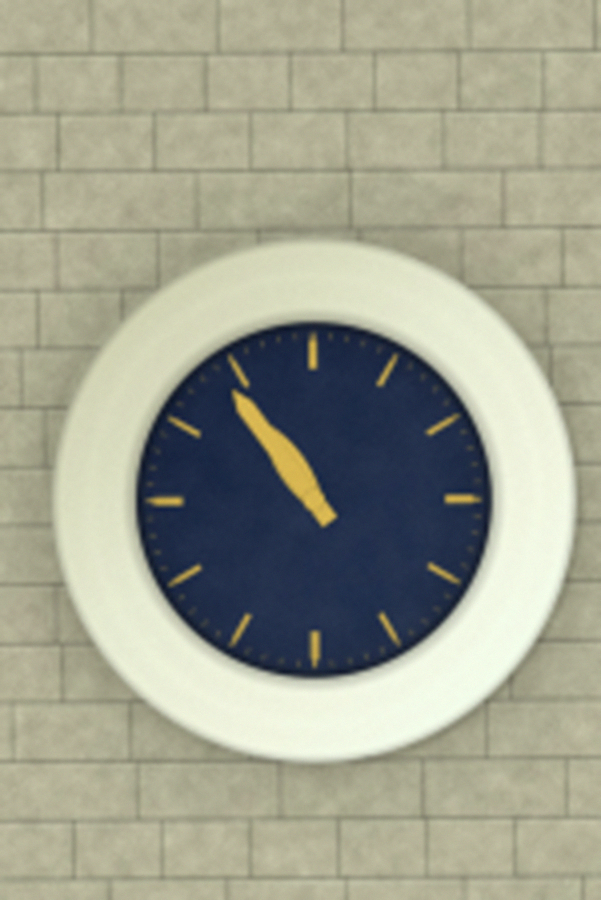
10:54
